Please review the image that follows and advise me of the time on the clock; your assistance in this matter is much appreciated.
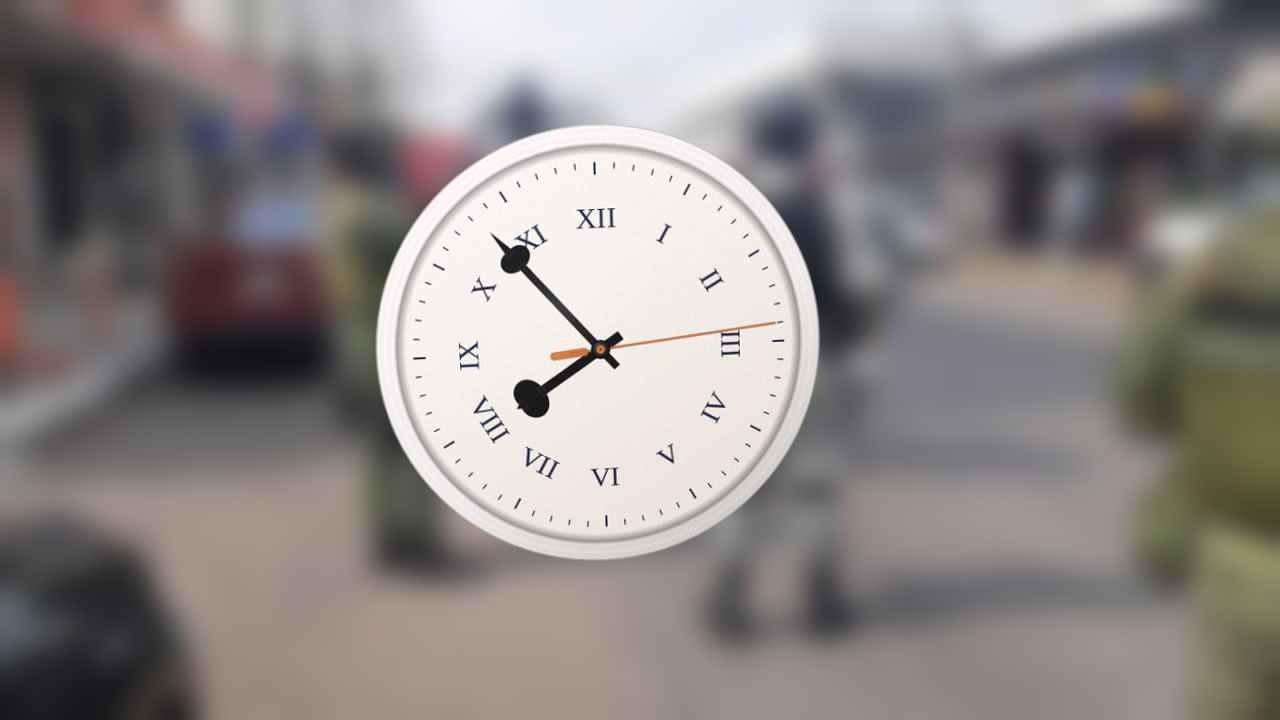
7:53:14
